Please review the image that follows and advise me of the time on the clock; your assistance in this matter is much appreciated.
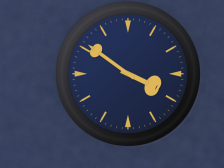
3:51
